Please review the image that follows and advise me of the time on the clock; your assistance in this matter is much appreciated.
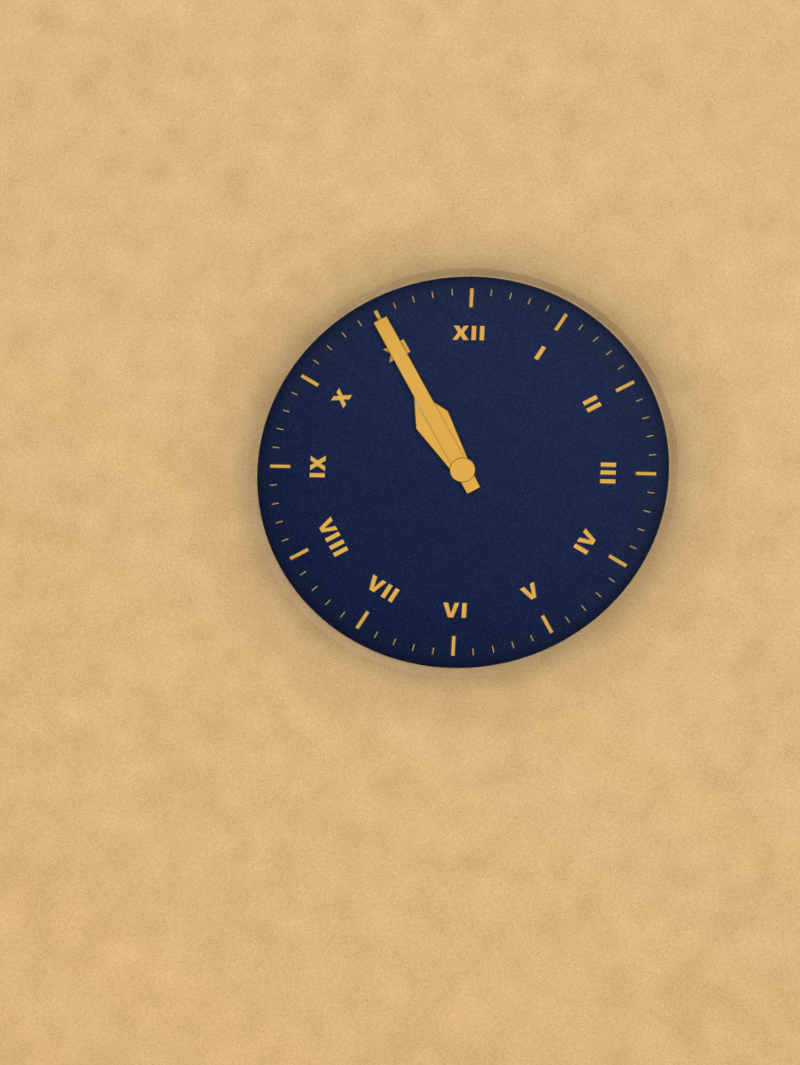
10:55
